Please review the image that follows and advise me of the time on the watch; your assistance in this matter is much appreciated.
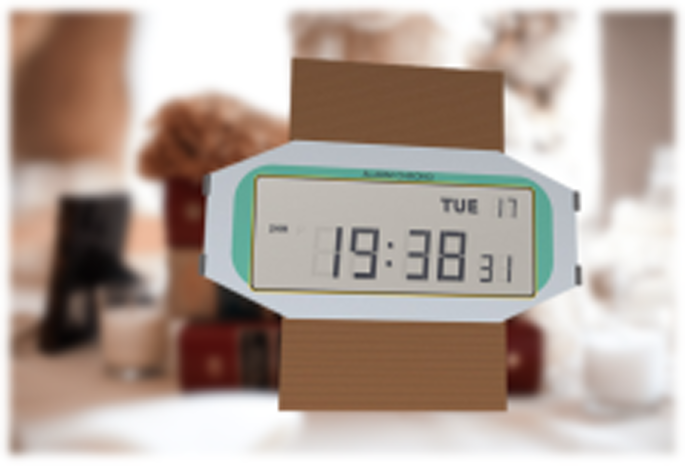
19:38:31
